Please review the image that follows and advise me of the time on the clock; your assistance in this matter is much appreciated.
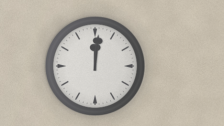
12:01
